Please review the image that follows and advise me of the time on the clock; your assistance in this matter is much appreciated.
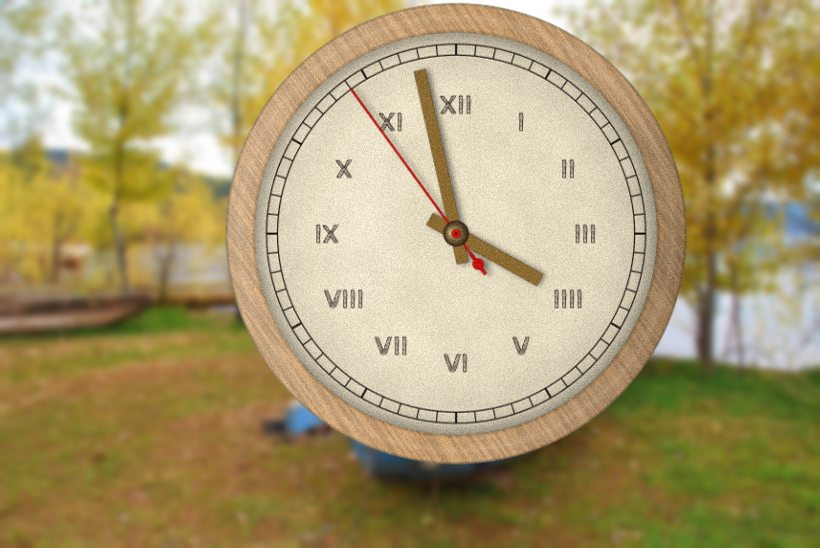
3:57:54
